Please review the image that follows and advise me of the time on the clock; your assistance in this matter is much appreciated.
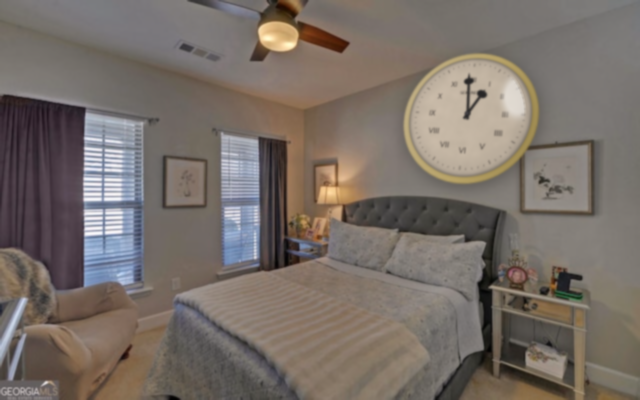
12:59
